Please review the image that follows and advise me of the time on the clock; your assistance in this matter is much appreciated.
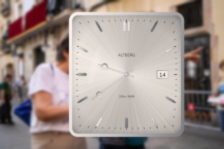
9:39
